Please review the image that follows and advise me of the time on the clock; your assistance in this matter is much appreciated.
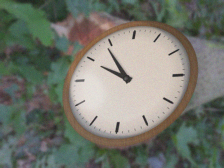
9:54
